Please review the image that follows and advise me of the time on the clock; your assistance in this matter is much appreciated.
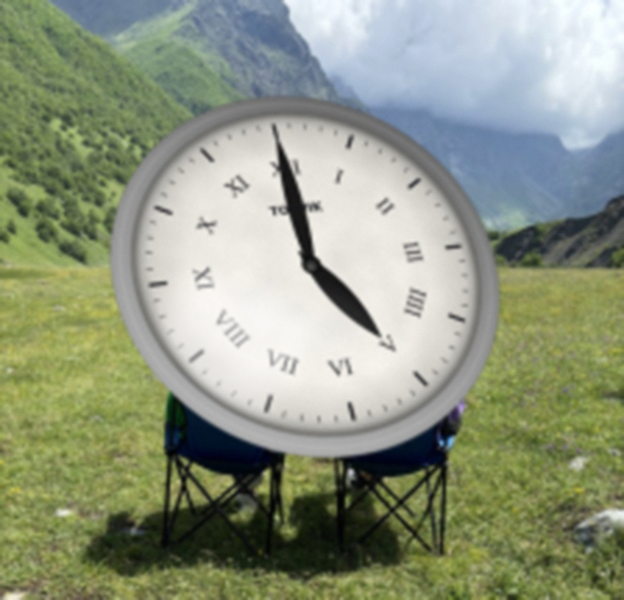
5:00
